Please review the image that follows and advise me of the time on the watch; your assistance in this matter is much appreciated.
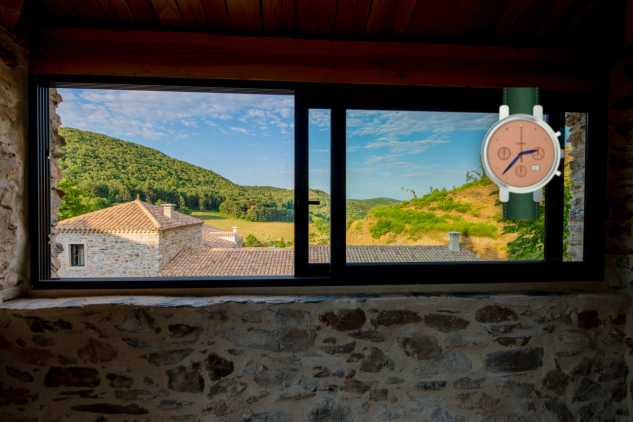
2:37
